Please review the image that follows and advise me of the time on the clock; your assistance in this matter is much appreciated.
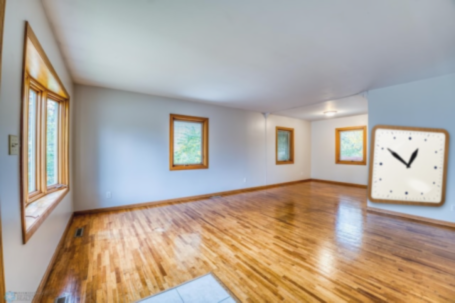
12:51
